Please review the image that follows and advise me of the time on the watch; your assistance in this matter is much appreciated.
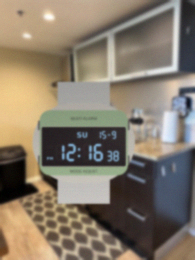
12:16:38
